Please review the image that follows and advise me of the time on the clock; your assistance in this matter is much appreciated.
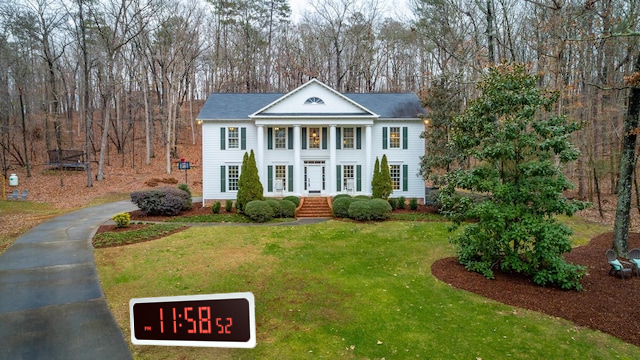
11:58:52
